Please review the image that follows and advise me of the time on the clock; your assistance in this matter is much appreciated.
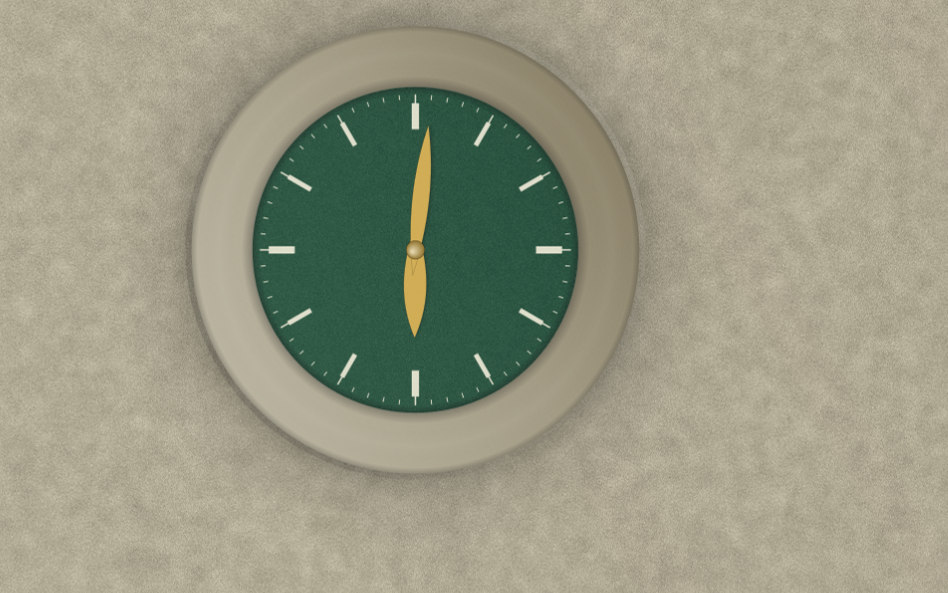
6:01
